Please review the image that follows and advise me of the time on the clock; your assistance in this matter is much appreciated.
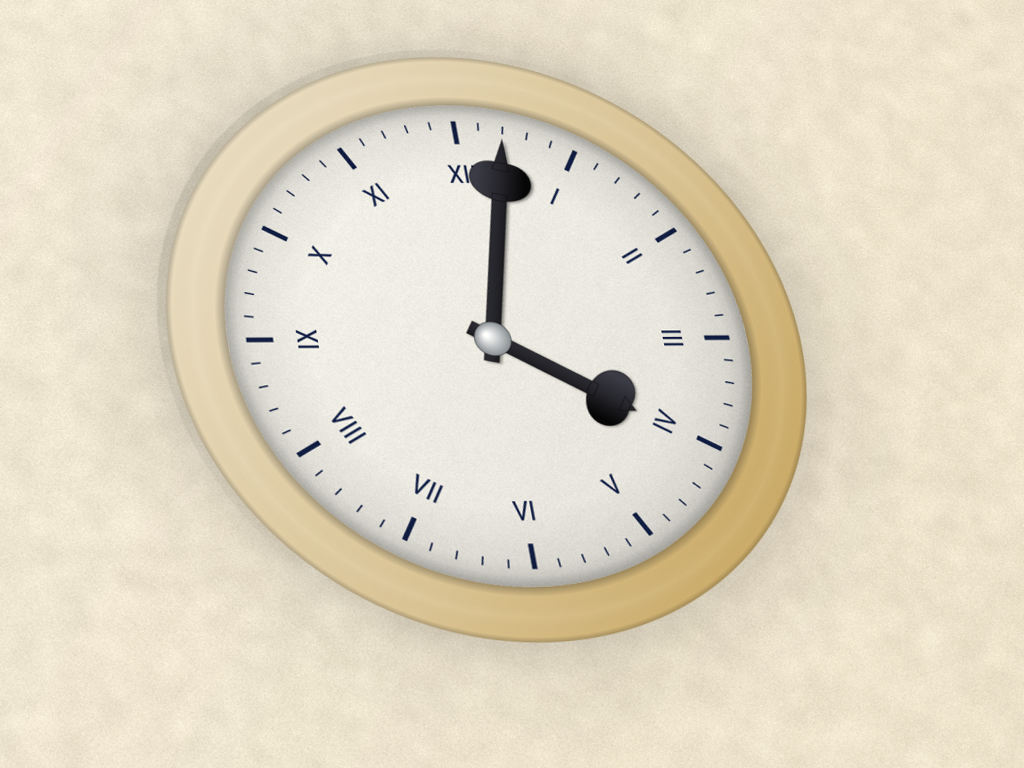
4:02
